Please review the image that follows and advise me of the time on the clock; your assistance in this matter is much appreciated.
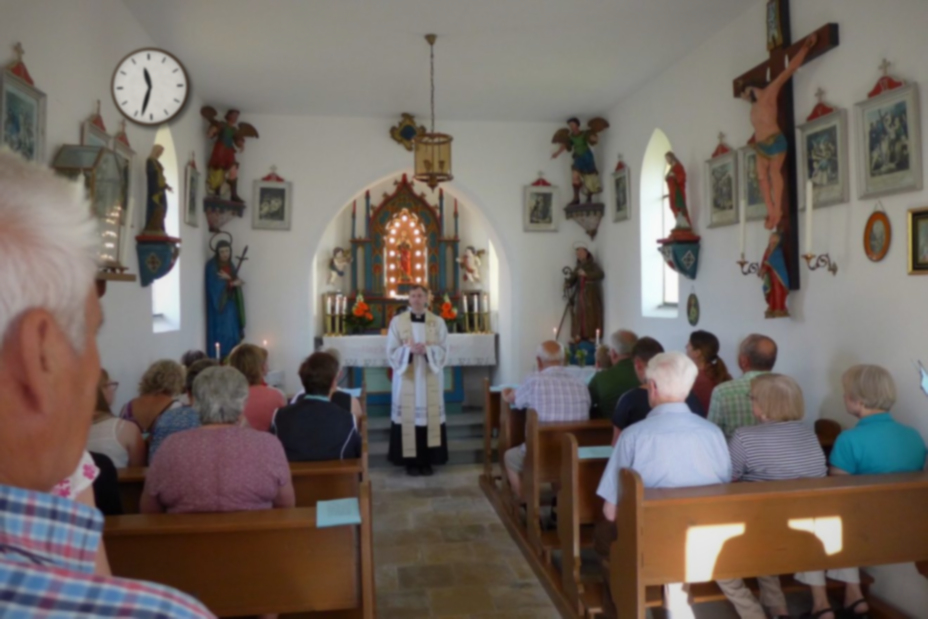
11:33
